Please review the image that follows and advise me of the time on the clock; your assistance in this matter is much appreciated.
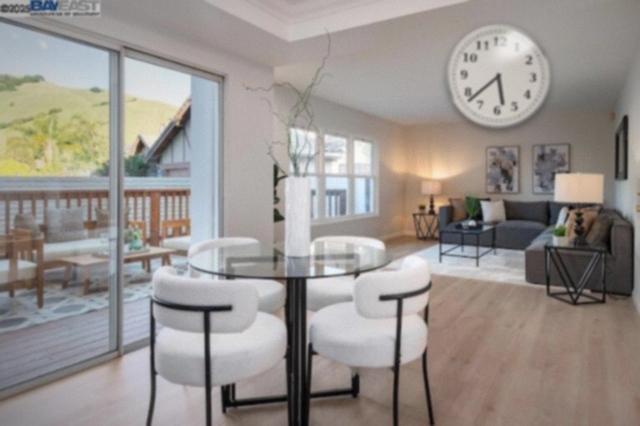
5:38
